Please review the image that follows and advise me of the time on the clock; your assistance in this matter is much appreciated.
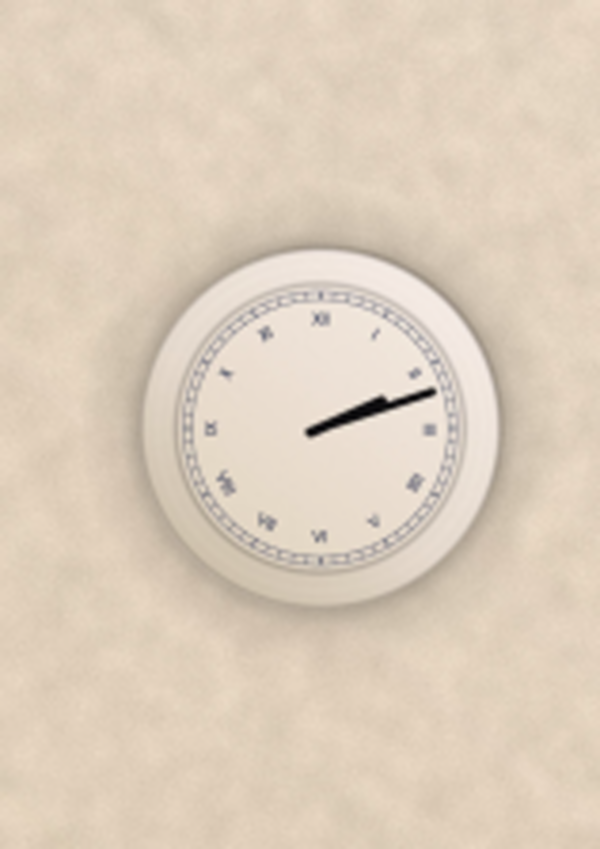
2:12
